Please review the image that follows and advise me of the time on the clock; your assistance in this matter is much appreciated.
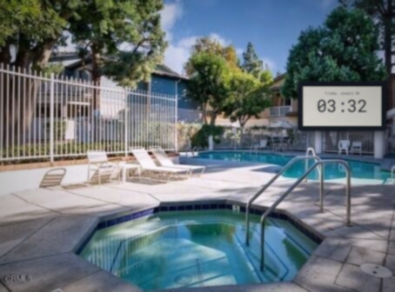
3:32
